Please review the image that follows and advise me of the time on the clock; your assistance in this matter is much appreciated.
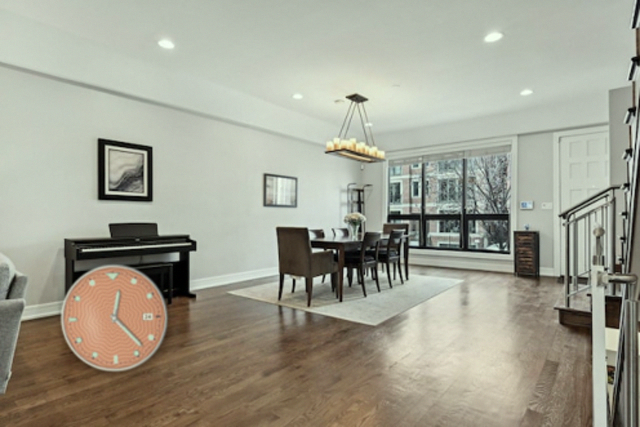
12:23
